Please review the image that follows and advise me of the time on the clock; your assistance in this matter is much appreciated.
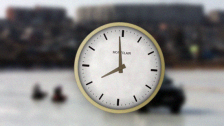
7:59
